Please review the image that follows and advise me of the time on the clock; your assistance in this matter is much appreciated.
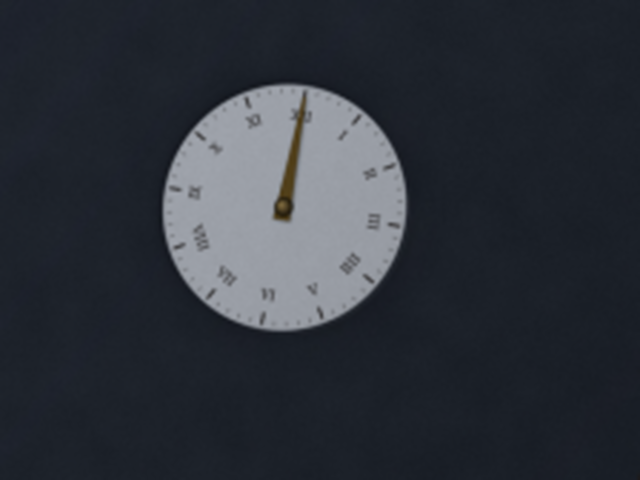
12:00
